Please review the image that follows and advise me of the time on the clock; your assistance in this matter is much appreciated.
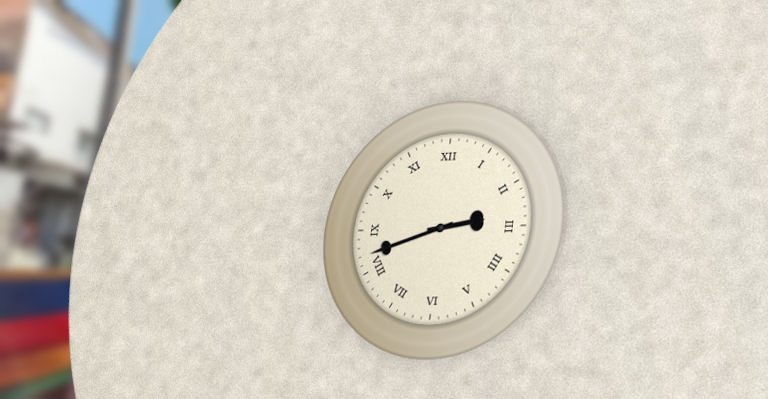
2:42
